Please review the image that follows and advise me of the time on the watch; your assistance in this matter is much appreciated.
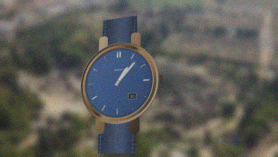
1:07
